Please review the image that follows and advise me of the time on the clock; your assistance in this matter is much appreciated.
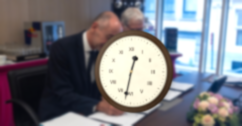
12:32
